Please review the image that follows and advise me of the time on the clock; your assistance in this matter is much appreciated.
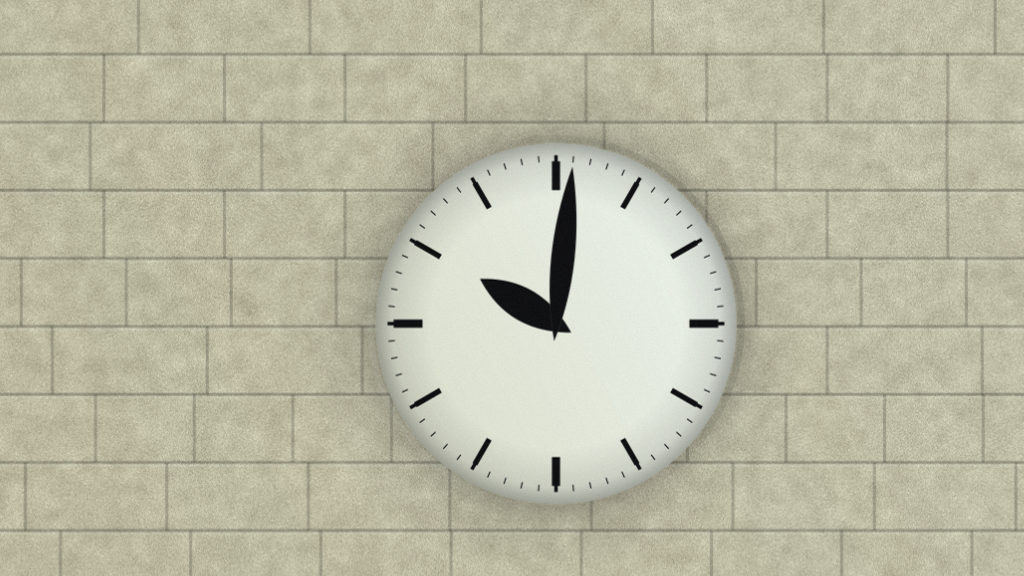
10:01
